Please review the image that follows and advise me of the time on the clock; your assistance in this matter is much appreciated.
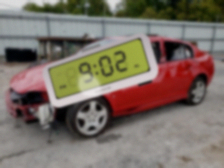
9:02
